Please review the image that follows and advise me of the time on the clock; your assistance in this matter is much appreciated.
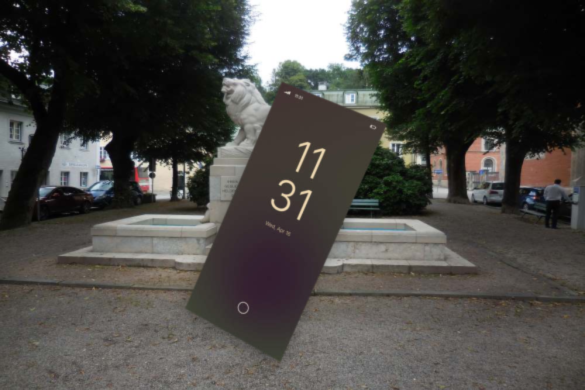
11:31
